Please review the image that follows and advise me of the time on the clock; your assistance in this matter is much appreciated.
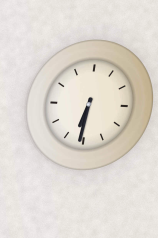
6:31
